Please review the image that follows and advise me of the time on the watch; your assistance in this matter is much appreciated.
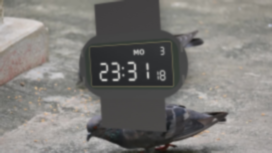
23:31
